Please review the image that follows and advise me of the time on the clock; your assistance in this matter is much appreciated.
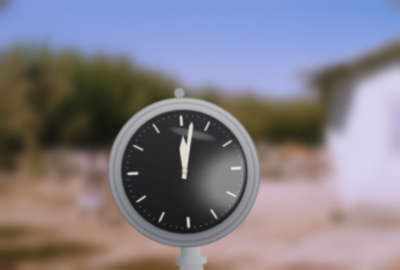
12:02
